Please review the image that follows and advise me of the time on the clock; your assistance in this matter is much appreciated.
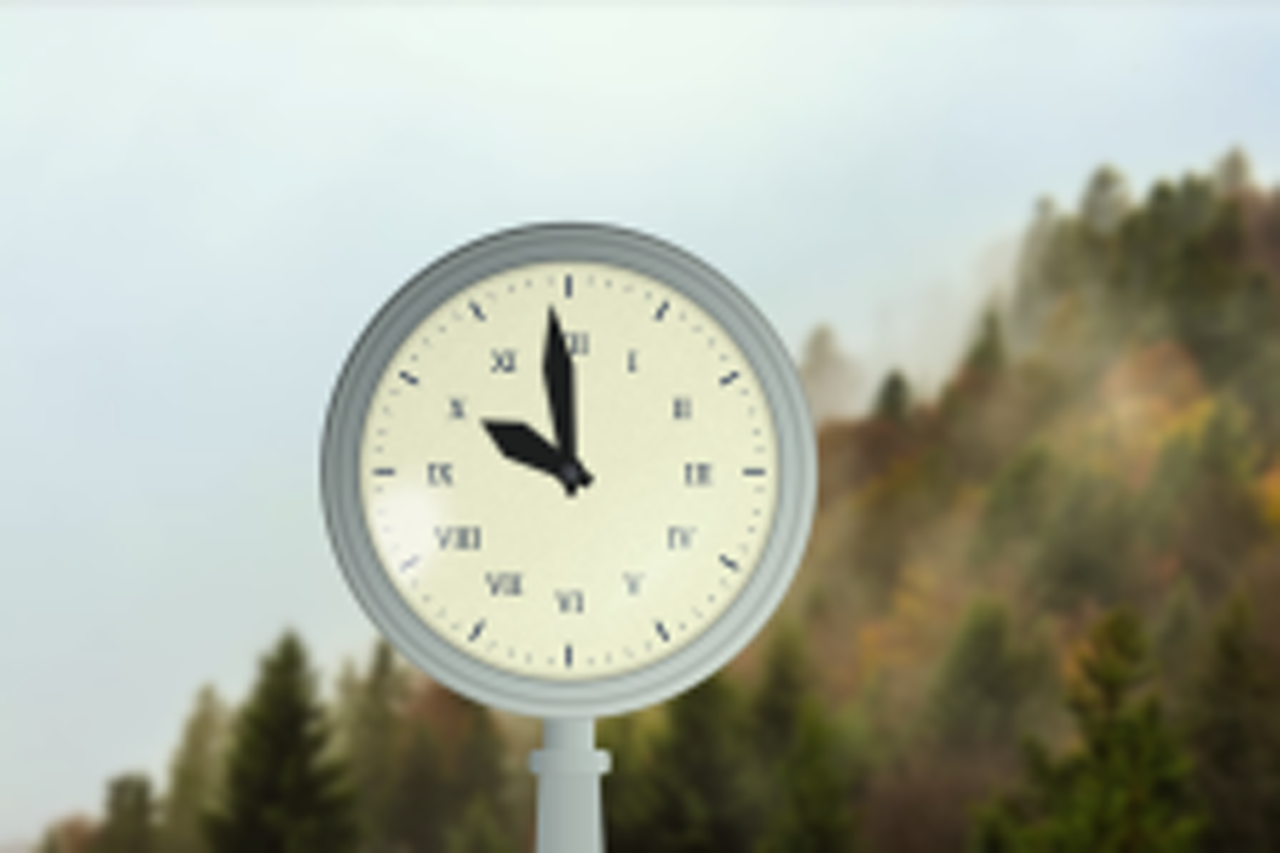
9:59
